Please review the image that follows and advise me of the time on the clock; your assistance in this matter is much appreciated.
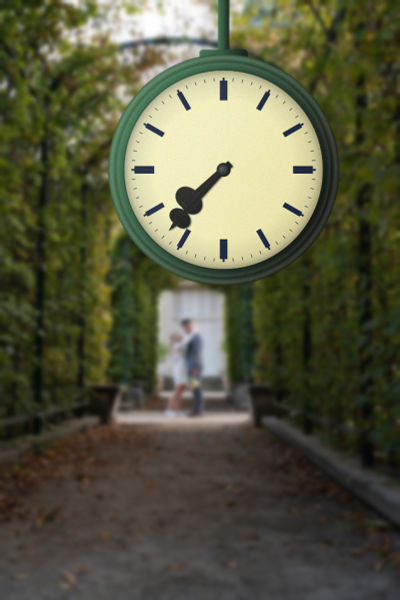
7:37
